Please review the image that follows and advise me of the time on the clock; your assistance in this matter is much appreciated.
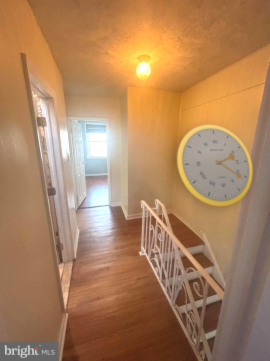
2:21
